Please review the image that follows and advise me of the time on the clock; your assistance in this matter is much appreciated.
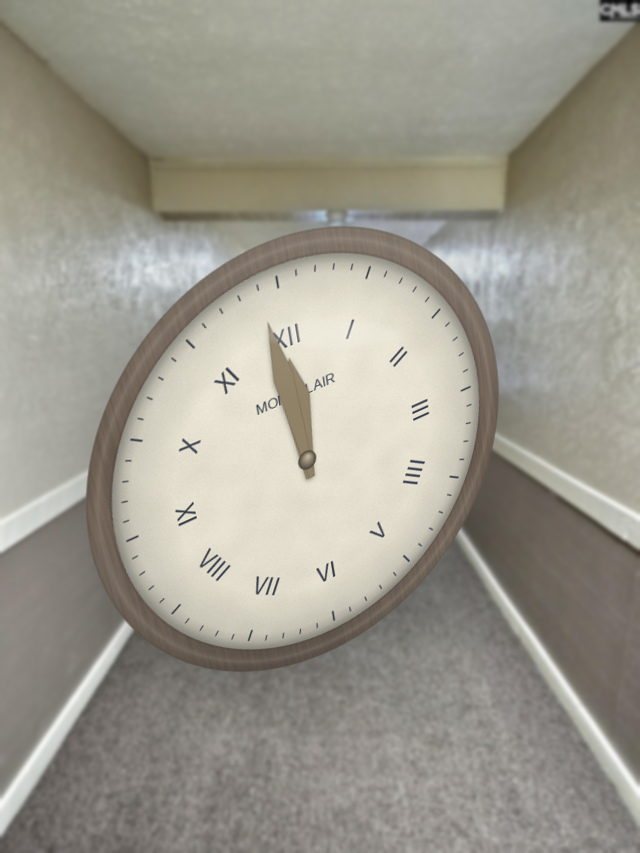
11:59
